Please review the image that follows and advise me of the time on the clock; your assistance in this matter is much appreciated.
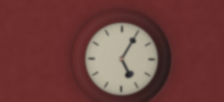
5:05
